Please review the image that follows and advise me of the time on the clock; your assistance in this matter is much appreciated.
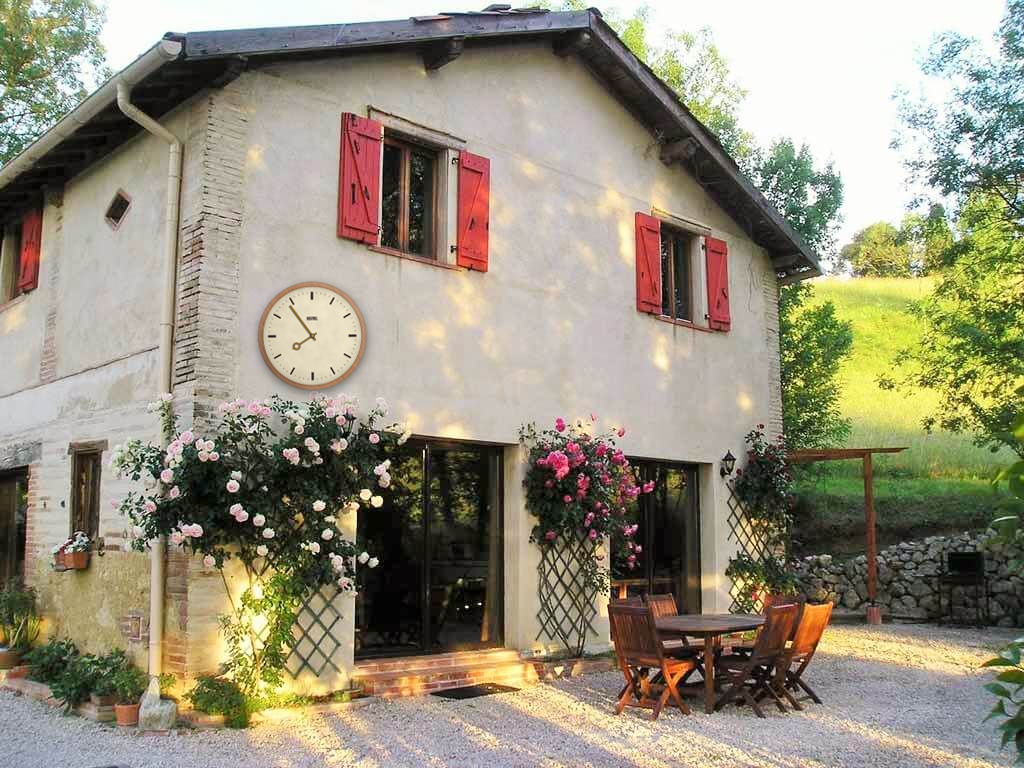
7:54
